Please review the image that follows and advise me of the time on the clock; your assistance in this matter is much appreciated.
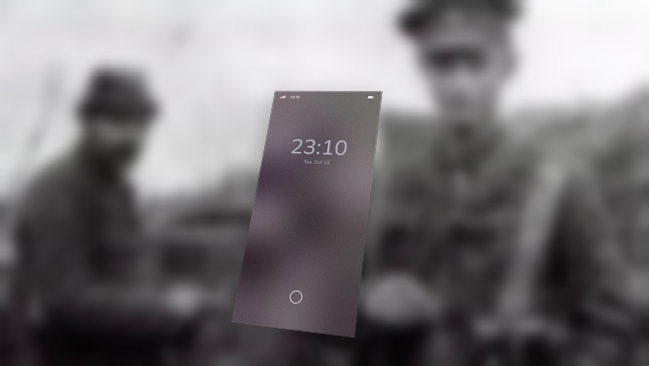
23:10
